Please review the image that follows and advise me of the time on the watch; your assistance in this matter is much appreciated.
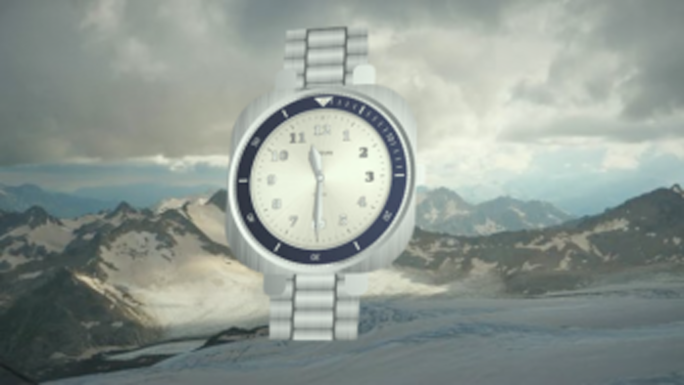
11:30
